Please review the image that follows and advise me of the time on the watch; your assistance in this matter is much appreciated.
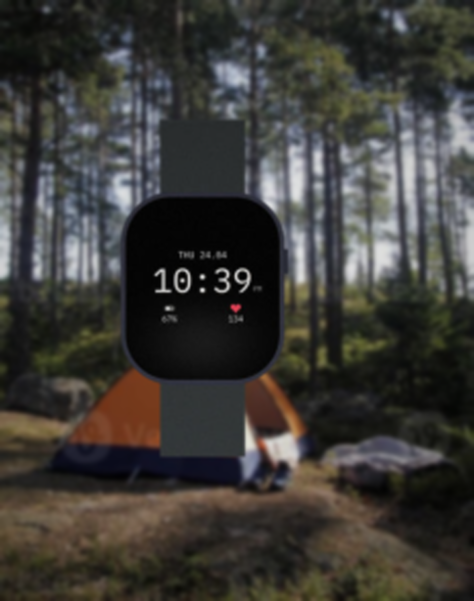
10:39
